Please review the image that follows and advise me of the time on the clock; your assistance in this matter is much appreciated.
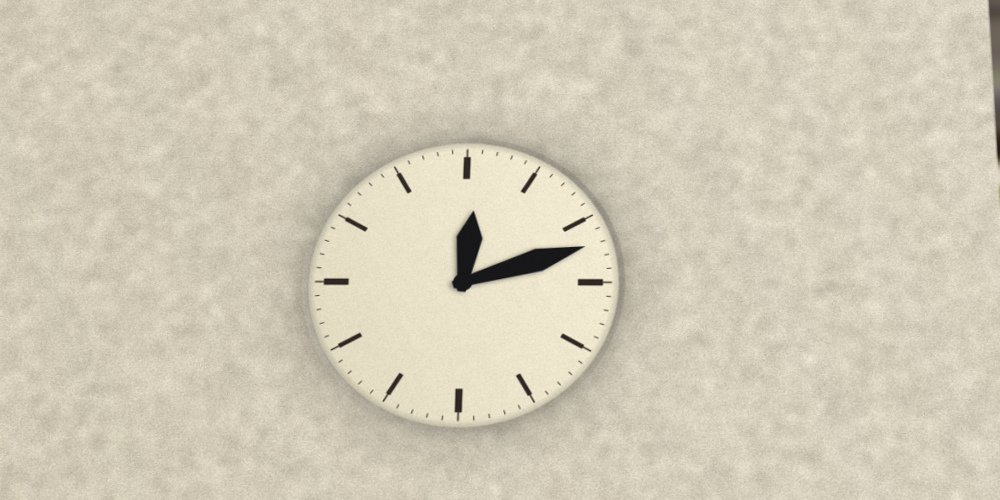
12:12
